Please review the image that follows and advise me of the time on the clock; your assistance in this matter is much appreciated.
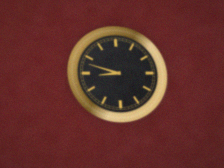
8:48
